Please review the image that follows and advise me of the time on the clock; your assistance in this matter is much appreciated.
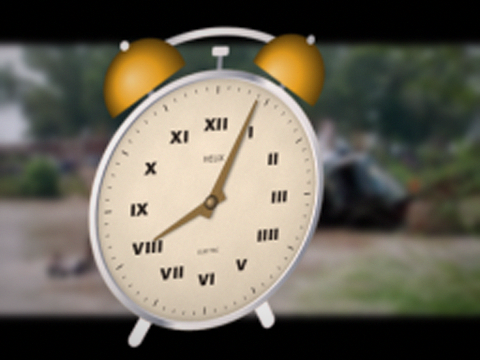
8:04
